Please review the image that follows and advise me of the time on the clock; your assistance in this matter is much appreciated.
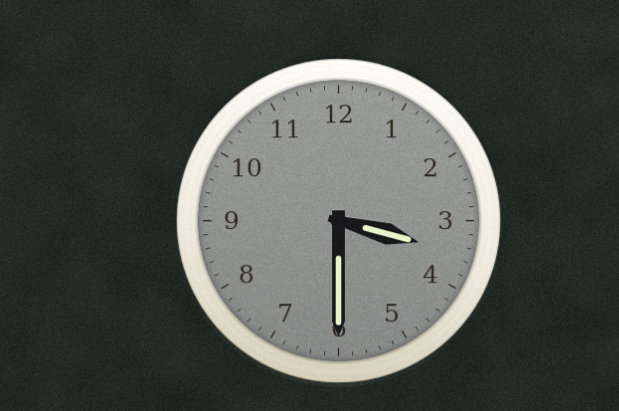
3:30
